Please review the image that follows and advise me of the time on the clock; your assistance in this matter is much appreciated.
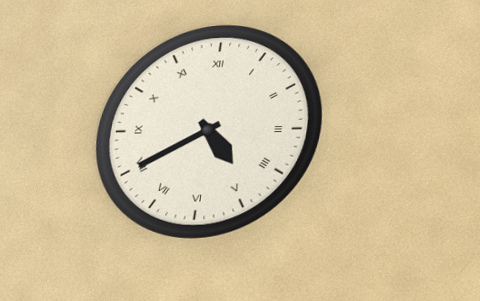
4:40
